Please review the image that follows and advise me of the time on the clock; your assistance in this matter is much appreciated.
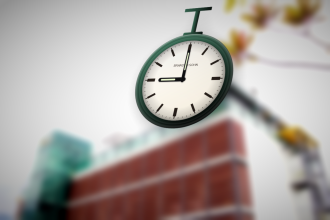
9:00
